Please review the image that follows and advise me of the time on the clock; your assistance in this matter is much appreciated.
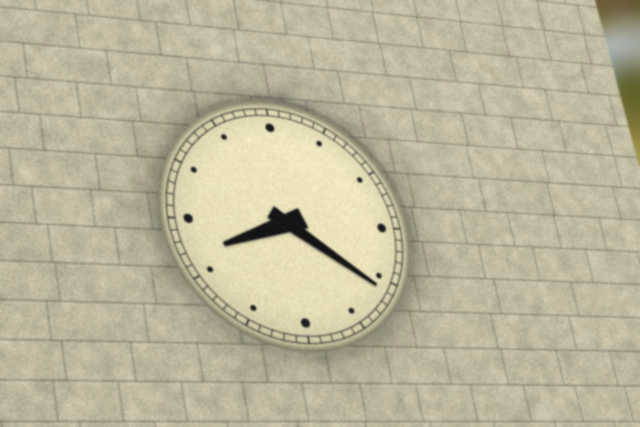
8:21
